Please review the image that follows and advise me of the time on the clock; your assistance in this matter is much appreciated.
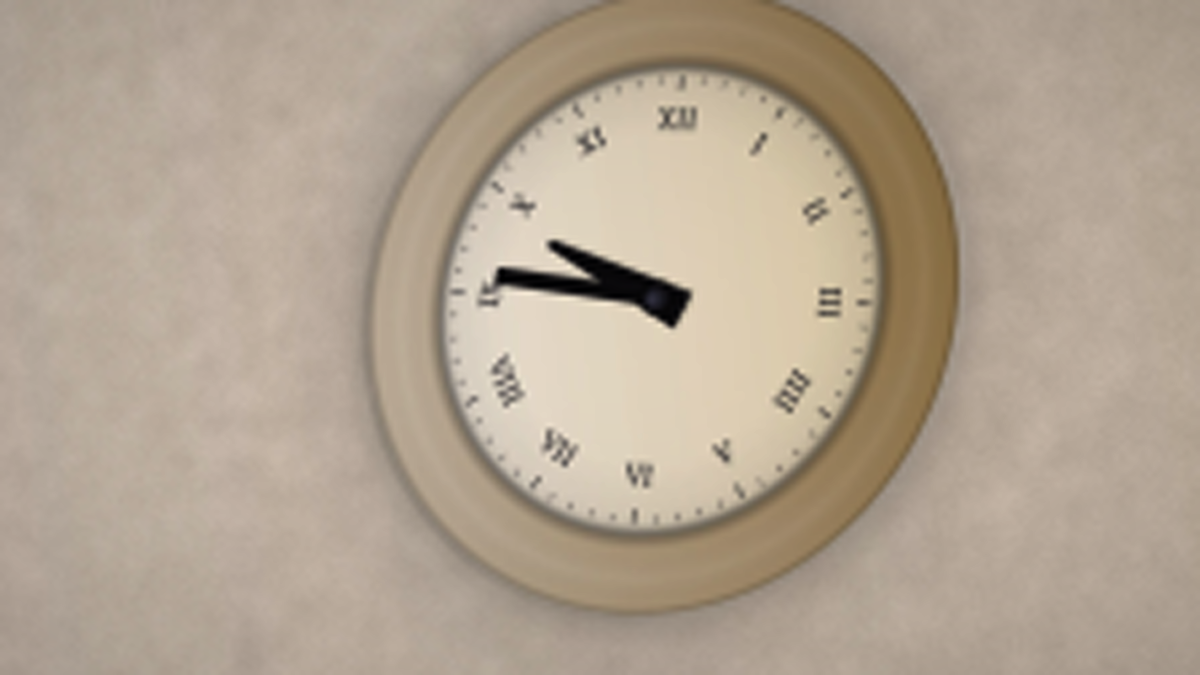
9:46
